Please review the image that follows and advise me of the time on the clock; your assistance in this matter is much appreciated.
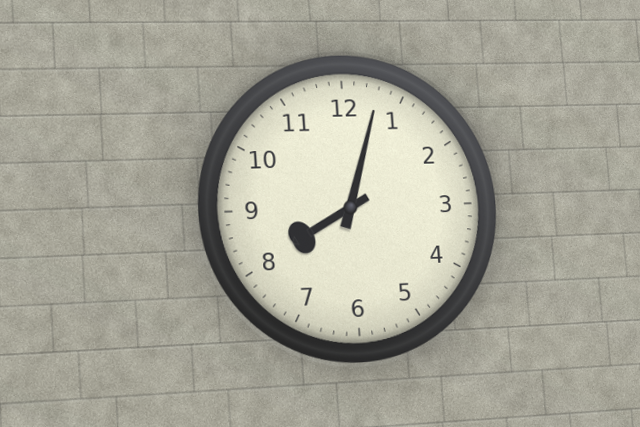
8:03
